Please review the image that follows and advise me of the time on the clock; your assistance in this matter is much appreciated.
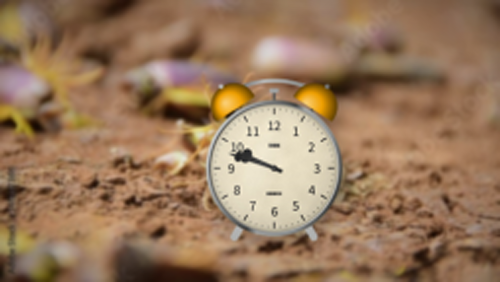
9:48
